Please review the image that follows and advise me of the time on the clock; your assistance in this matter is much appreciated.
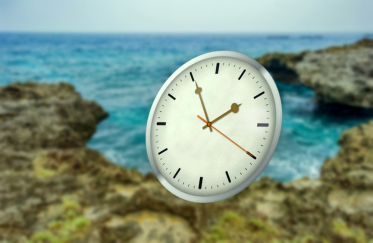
1:55:20
